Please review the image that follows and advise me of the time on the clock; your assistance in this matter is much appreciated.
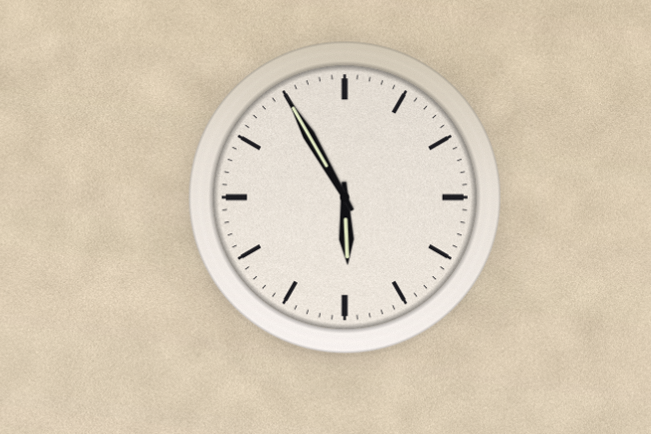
5:55
